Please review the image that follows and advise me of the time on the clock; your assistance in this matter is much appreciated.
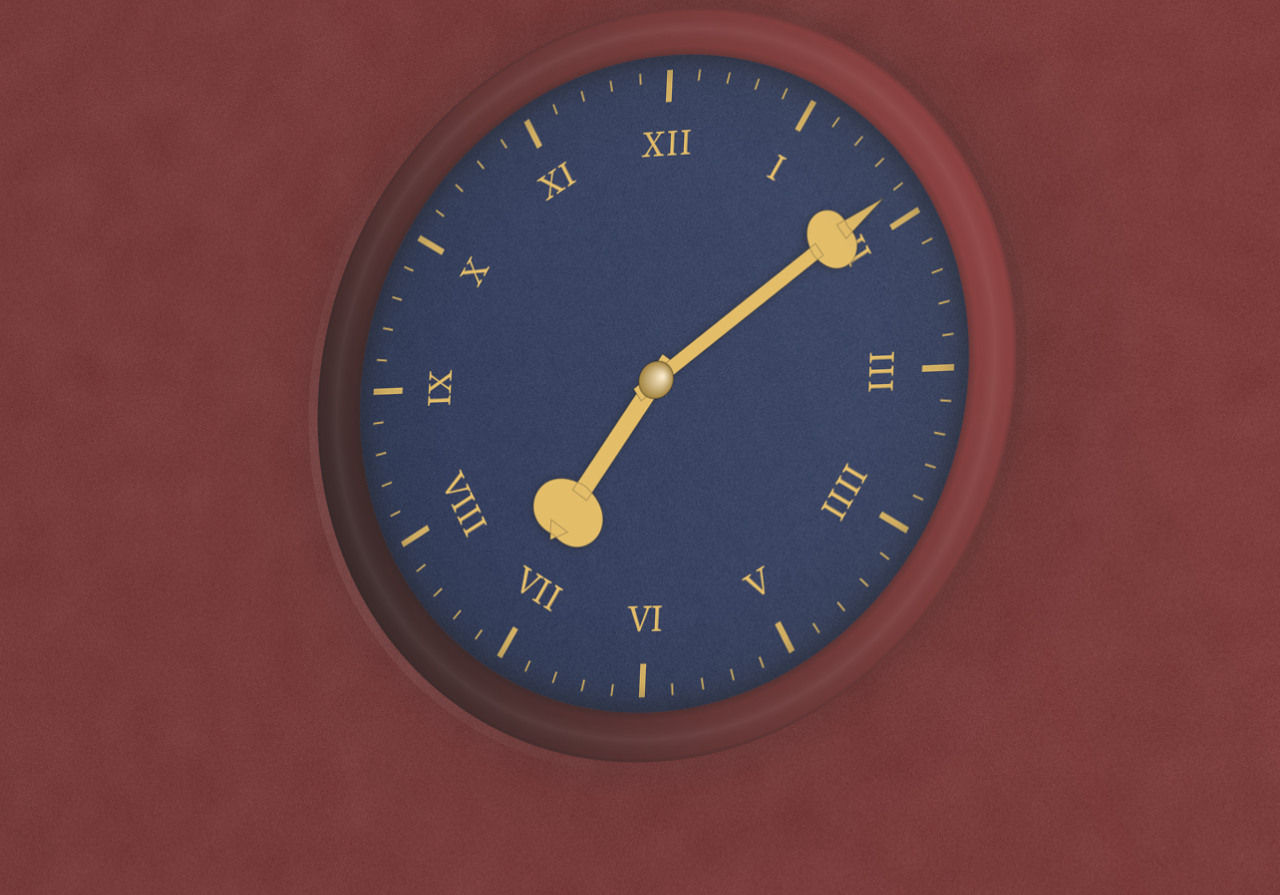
7:09
